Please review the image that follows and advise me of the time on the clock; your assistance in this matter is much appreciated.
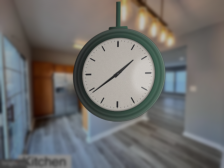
1:39
